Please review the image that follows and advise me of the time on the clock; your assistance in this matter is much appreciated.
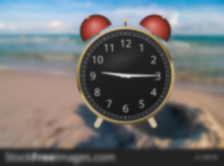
9:15
